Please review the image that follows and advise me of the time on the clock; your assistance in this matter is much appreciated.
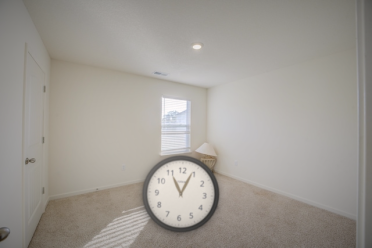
11:04
